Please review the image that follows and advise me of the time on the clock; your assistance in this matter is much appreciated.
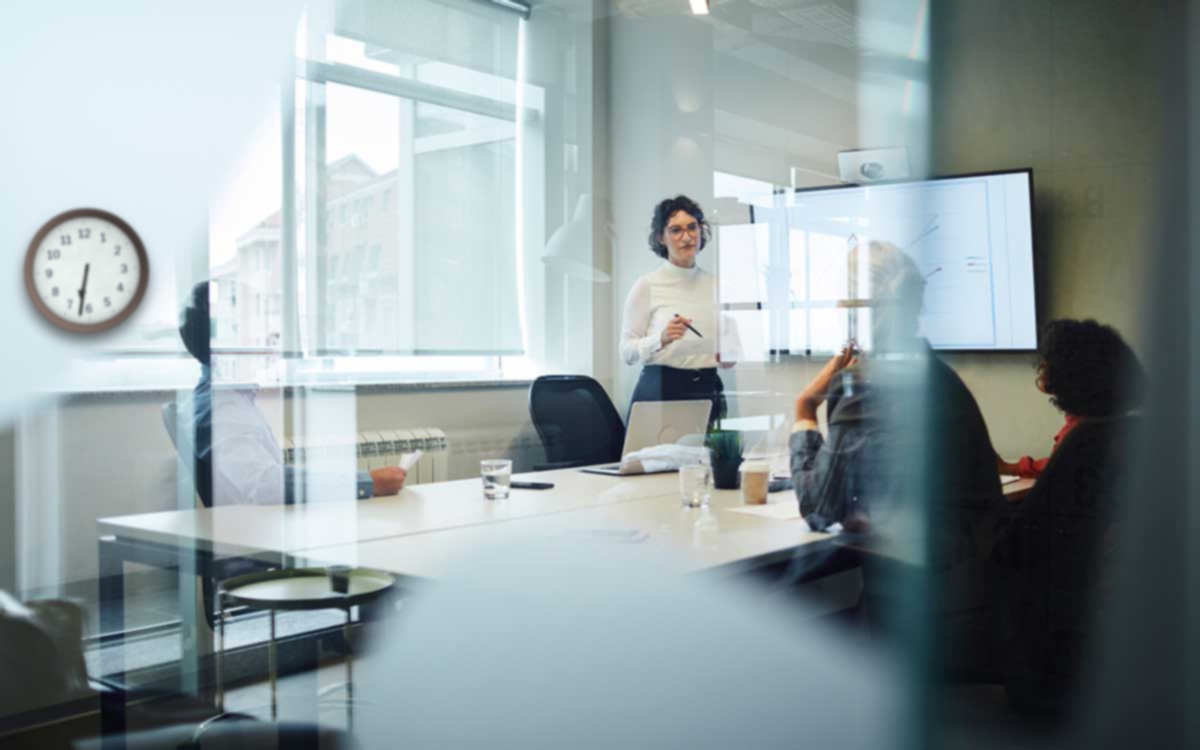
6:32
